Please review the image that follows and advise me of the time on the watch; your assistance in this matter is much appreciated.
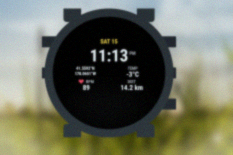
11:13
